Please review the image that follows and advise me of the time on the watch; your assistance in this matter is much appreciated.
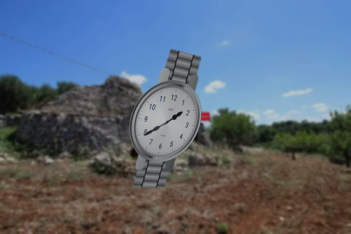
1:39
